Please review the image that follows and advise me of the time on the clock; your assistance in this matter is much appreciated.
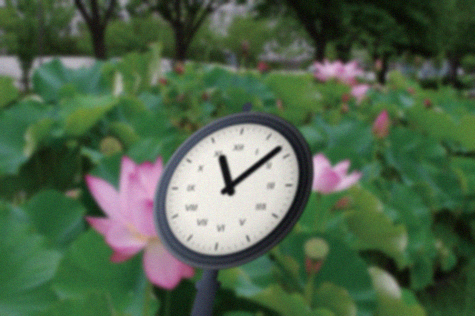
11:08
